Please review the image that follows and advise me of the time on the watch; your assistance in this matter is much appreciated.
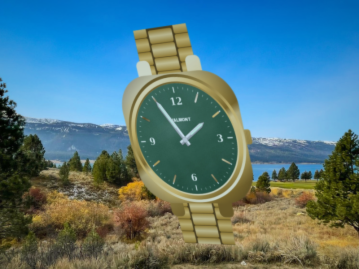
1:55
